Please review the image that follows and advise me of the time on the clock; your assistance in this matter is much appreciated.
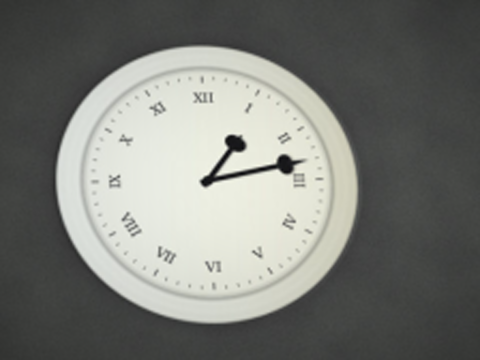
1:13
